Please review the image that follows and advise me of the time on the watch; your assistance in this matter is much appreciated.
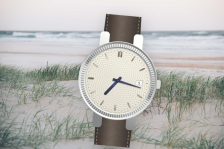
7:17
